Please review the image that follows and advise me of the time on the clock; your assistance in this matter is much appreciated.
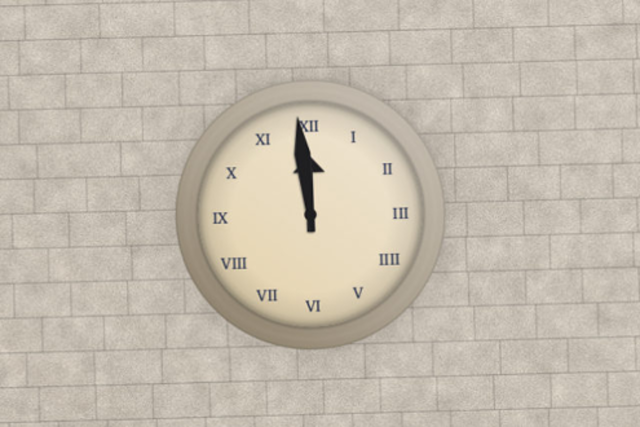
11:59
